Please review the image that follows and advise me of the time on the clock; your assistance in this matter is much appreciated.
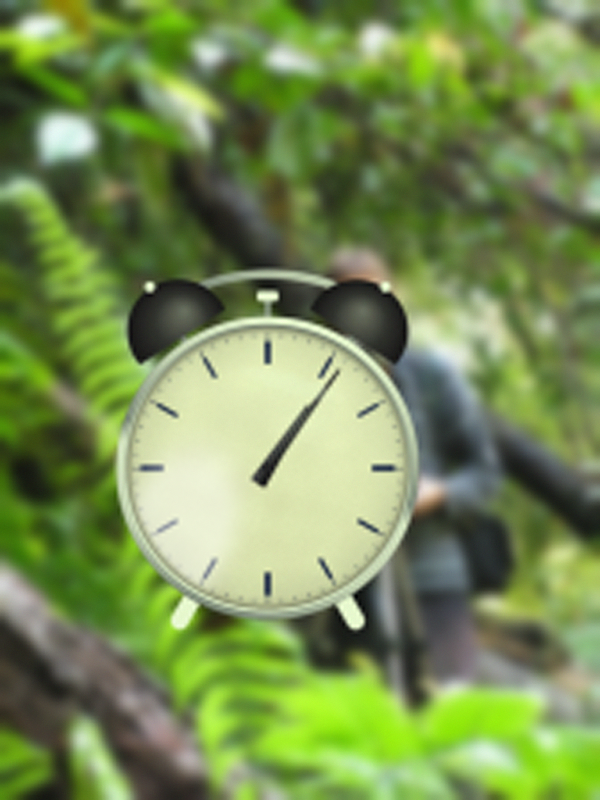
1:06
